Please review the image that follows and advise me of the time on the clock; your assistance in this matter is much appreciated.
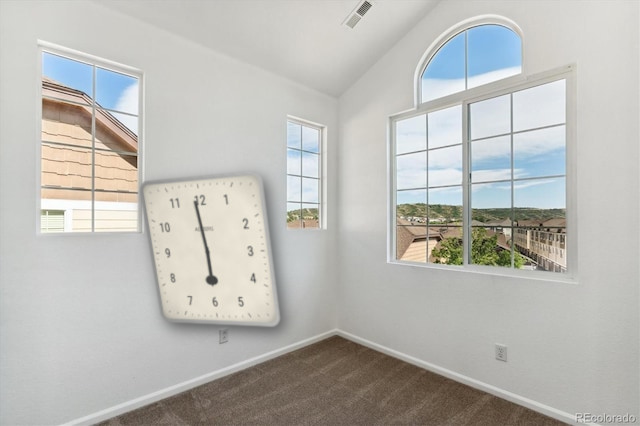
5:59
